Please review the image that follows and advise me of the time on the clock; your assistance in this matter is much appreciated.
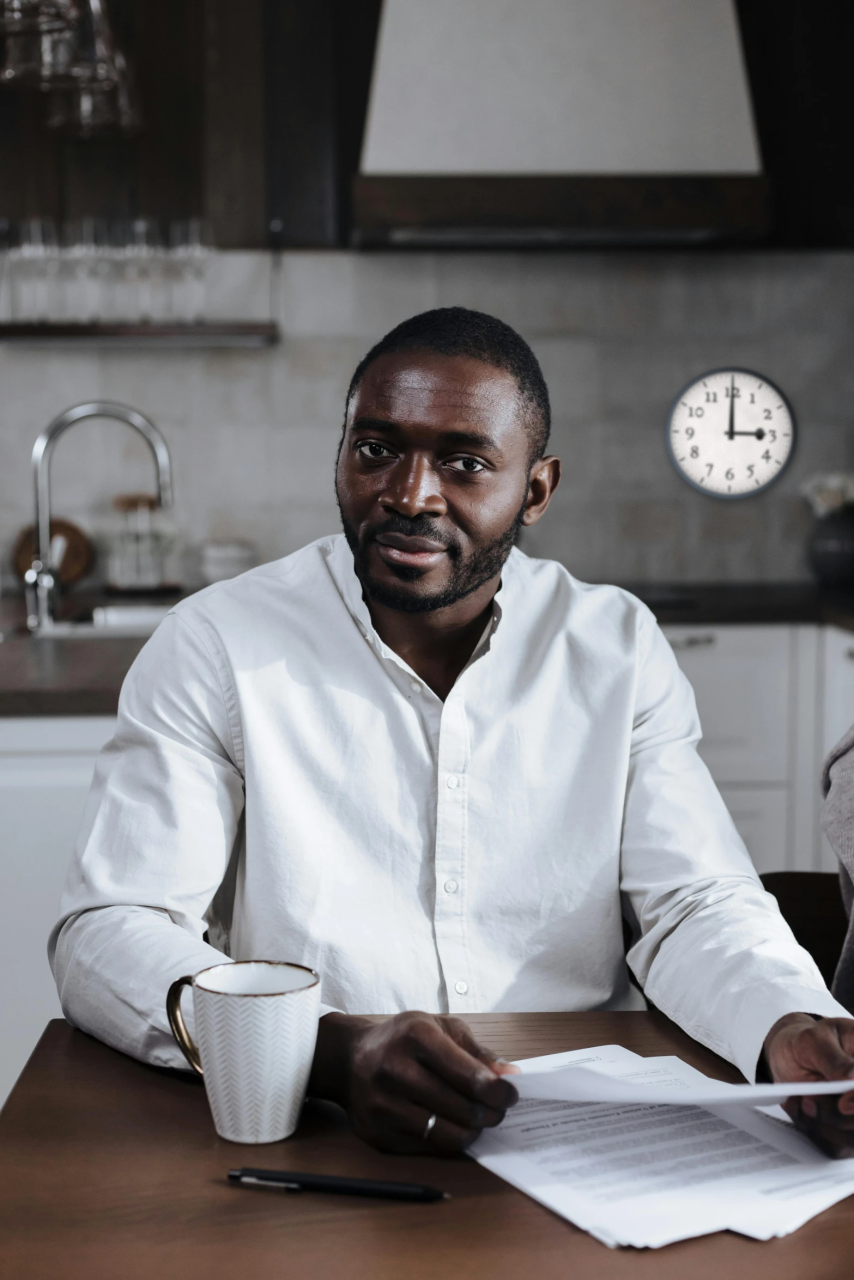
3:00
